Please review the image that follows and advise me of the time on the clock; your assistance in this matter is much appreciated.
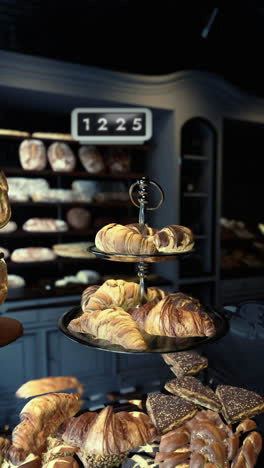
12:25
